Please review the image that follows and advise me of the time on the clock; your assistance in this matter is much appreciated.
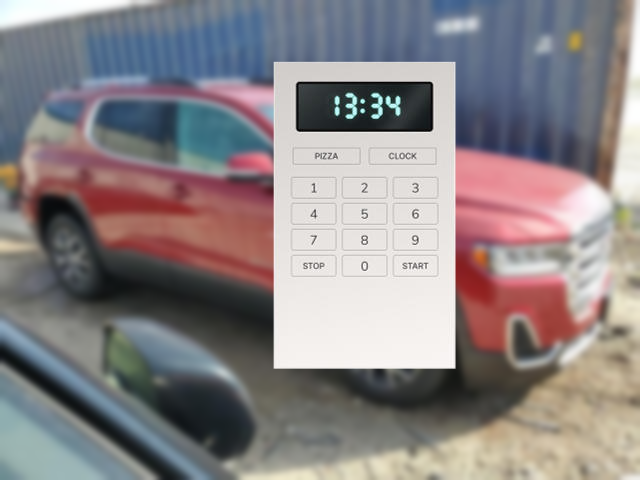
13:34
